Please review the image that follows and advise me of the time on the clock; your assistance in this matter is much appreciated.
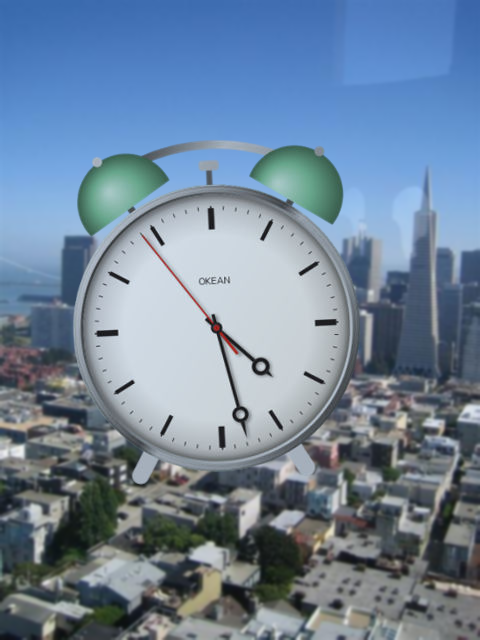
4:27:54
